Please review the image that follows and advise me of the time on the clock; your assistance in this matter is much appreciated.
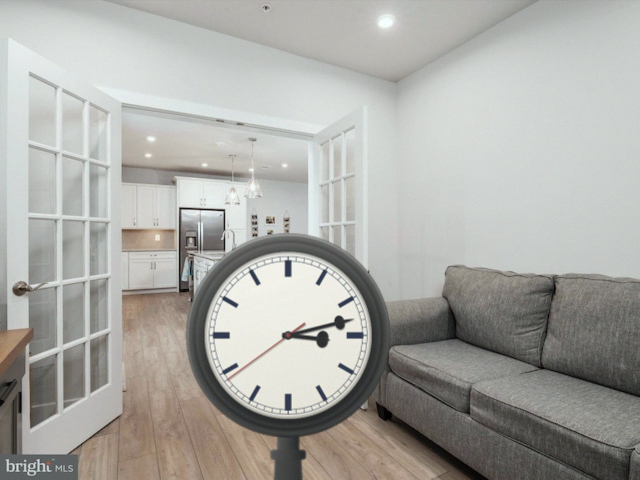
3:12:39
